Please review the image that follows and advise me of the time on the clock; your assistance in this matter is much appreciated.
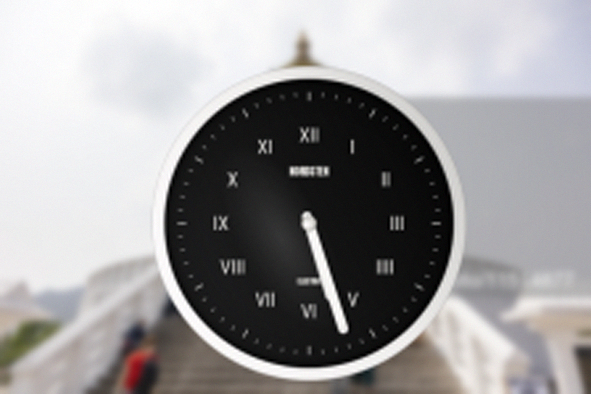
5:27
